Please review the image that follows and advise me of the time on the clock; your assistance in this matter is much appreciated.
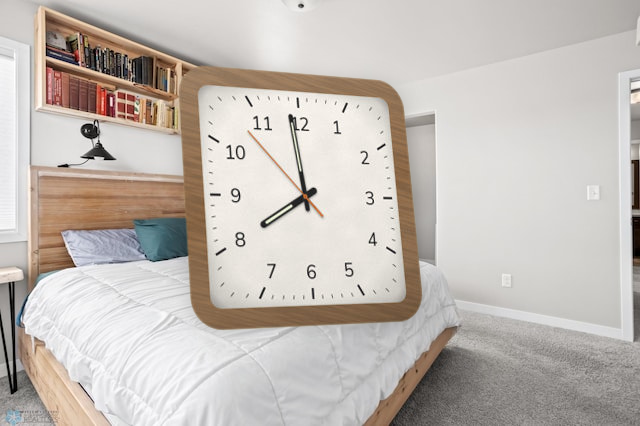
7:58:53
